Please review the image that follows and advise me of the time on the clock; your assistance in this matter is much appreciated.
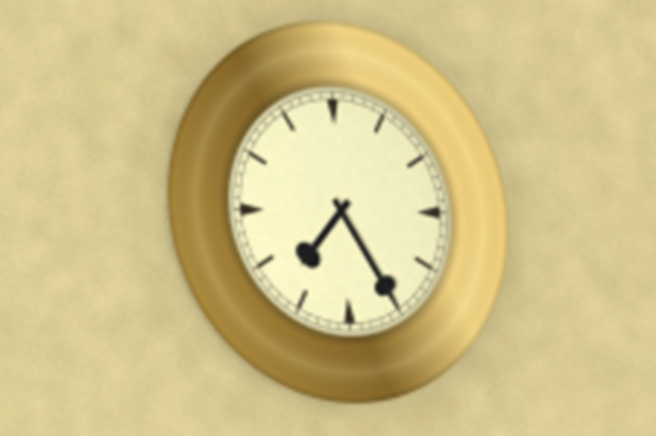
7:25
